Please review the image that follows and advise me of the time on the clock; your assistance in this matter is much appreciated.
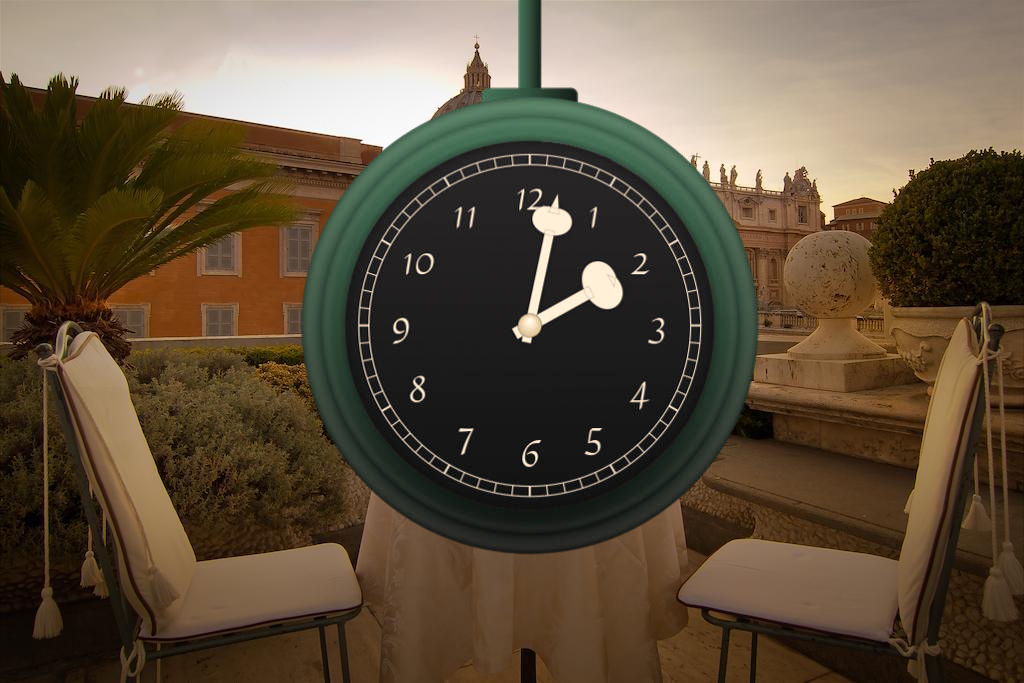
2:02
